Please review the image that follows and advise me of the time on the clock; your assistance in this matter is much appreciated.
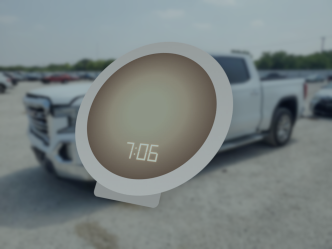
7:06
